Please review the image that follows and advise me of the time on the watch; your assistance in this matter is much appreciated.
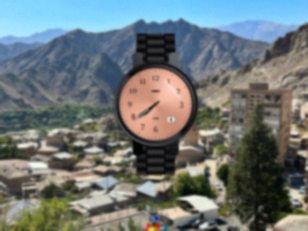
7:39
